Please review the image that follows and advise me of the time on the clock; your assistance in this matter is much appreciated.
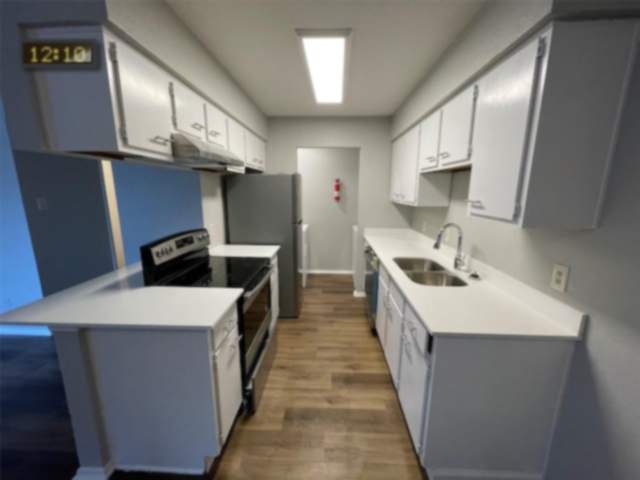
12:10
